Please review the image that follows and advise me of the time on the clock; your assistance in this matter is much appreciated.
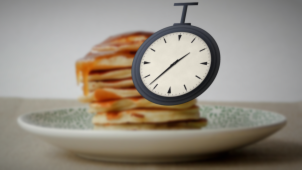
1:37
